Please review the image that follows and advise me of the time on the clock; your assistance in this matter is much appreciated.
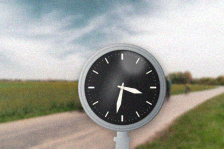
3:32
